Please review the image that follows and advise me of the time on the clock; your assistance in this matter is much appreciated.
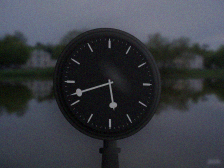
5:42
